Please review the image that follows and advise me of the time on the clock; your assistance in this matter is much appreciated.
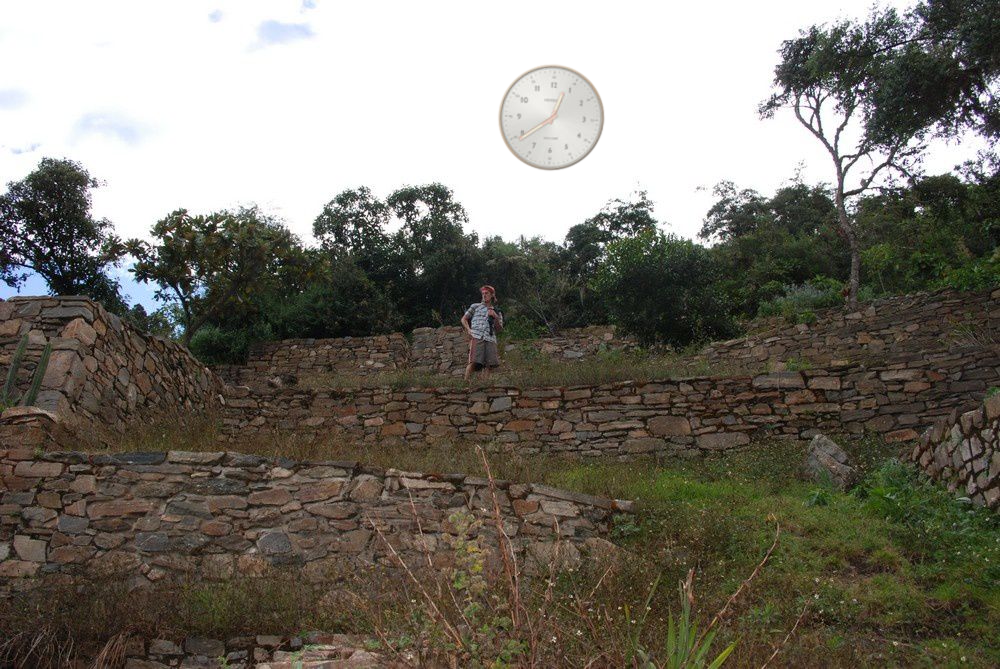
12:39
